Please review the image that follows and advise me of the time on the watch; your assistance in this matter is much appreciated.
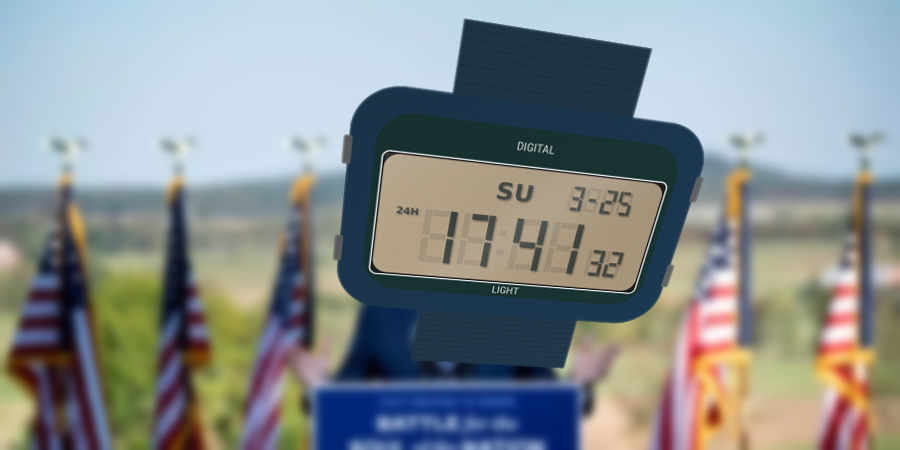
17:41:32
